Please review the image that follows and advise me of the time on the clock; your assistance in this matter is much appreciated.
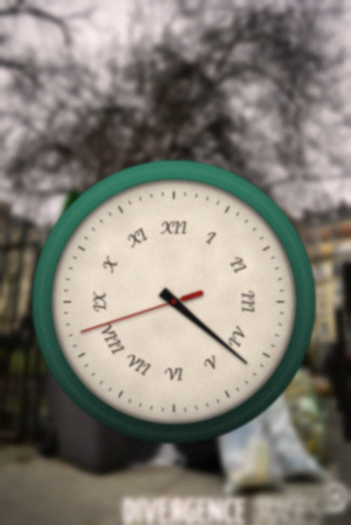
4:21:42
